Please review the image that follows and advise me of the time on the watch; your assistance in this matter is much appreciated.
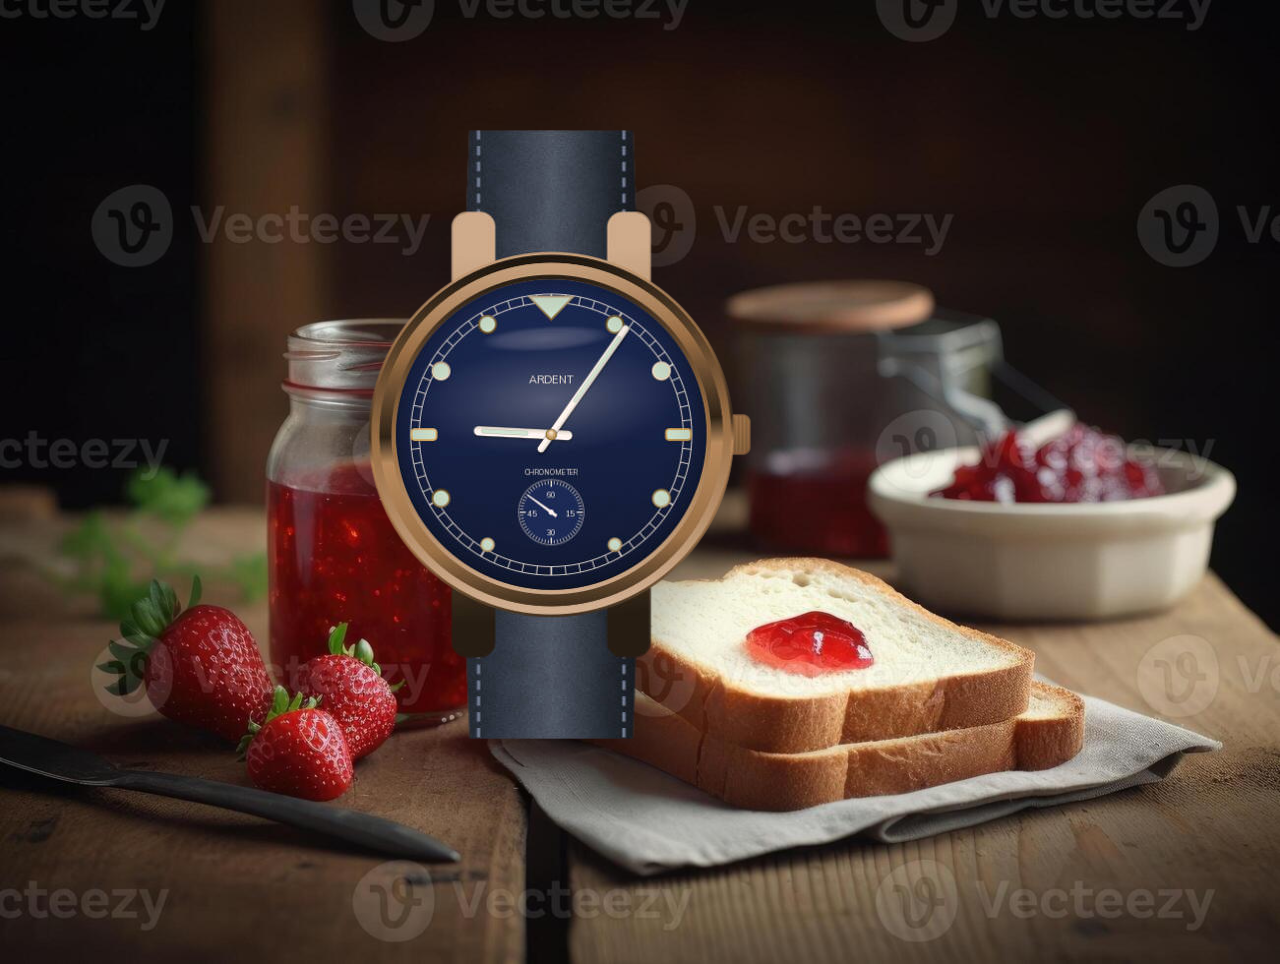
9:05:51
